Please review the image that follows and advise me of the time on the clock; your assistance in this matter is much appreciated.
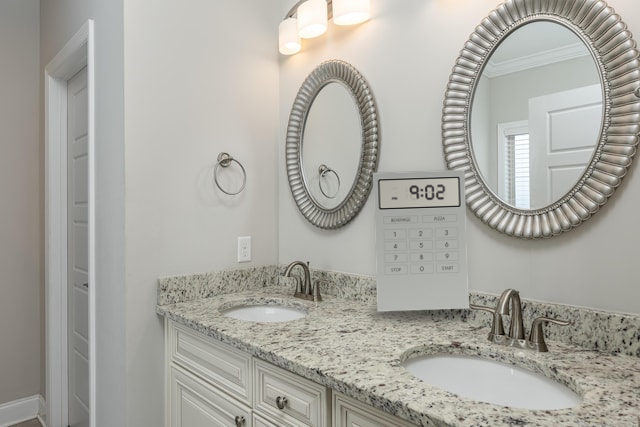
9:02
